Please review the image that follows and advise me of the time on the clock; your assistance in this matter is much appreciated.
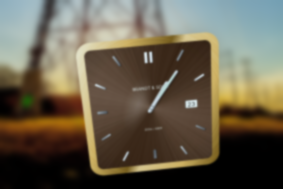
1:06
